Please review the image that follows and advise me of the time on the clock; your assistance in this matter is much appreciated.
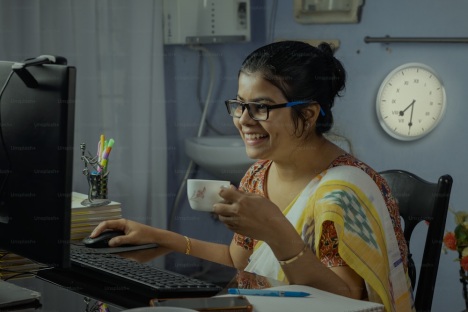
7:30
